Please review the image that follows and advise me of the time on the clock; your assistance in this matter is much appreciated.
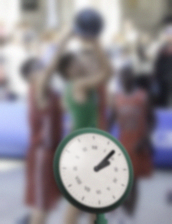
2:08
